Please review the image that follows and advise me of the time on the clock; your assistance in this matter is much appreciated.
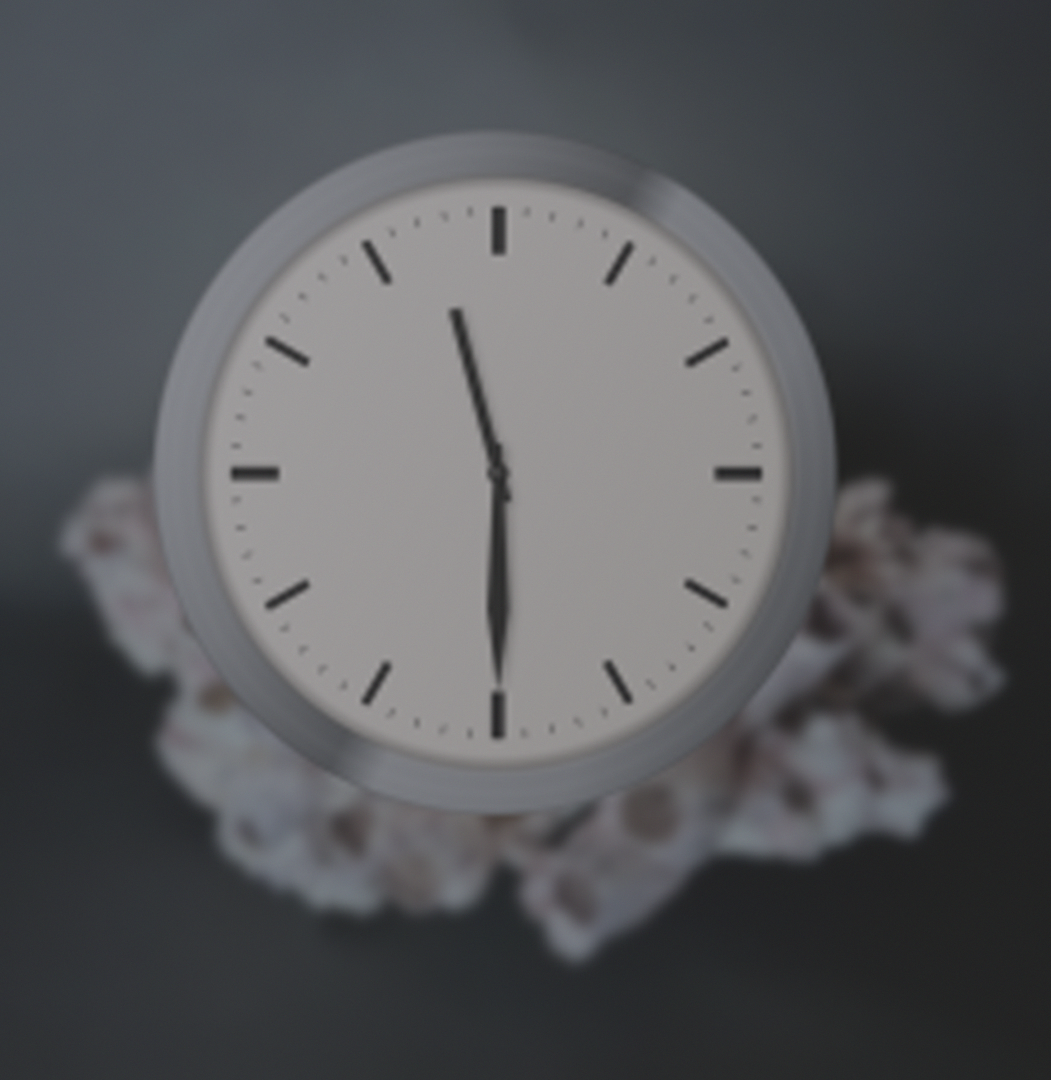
11:30
